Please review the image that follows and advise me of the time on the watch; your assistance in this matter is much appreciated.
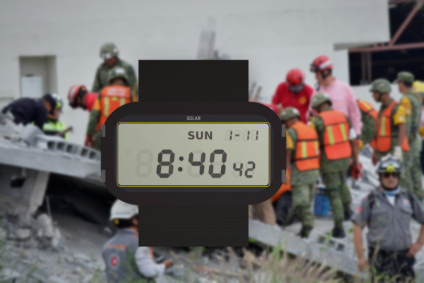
8:40:42
